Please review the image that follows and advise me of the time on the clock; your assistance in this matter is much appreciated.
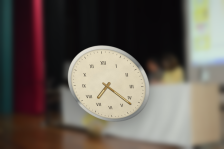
7:22
